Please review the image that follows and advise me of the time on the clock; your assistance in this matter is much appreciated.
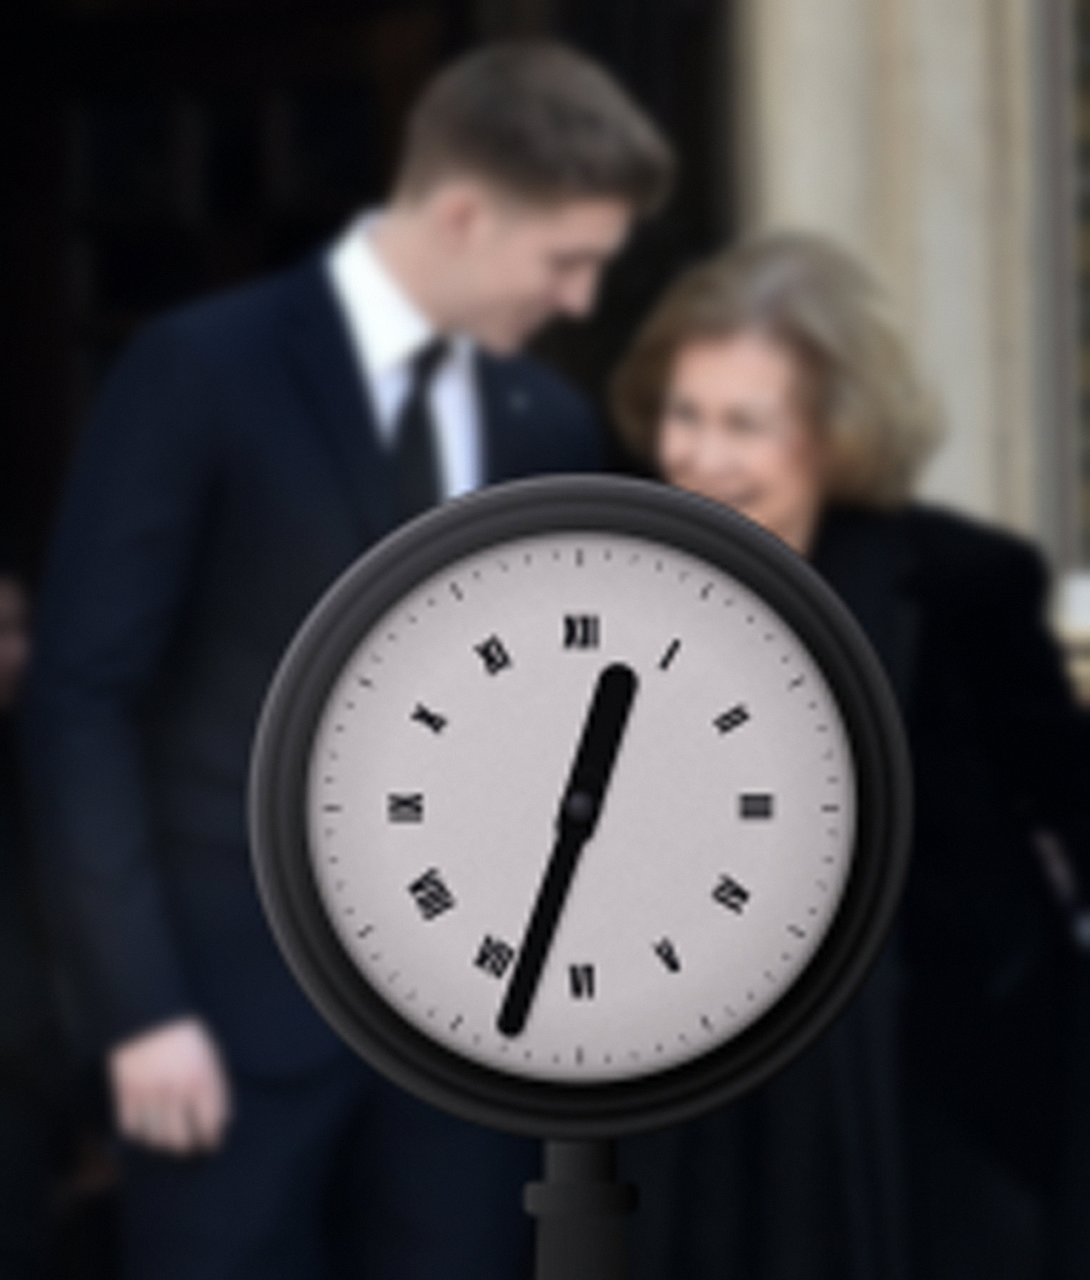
12:33
